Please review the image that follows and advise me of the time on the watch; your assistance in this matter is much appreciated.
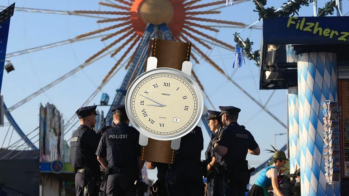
8:48
